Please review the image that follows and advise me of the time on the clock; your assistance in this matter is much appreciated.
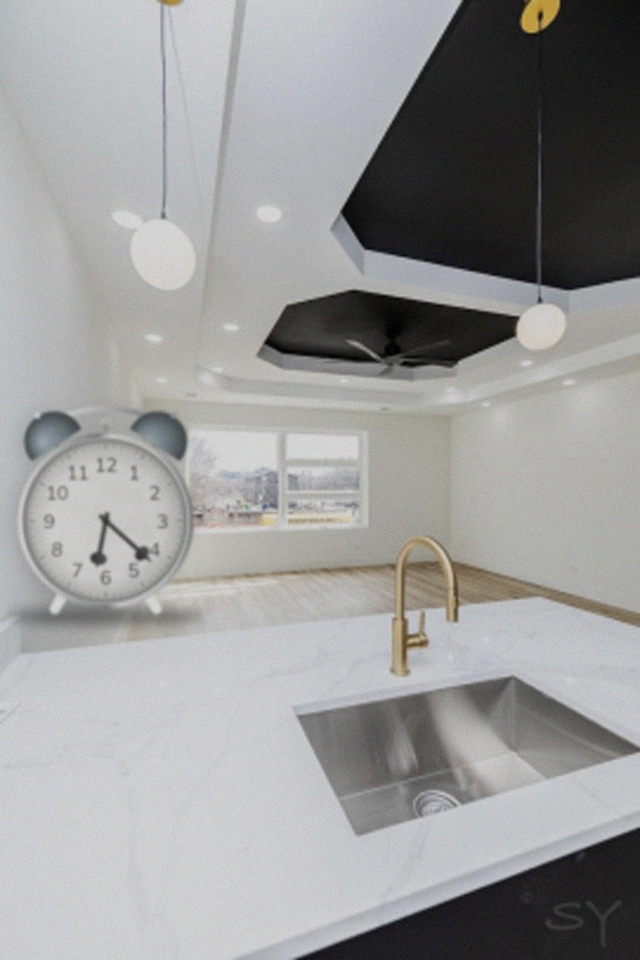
6:22
